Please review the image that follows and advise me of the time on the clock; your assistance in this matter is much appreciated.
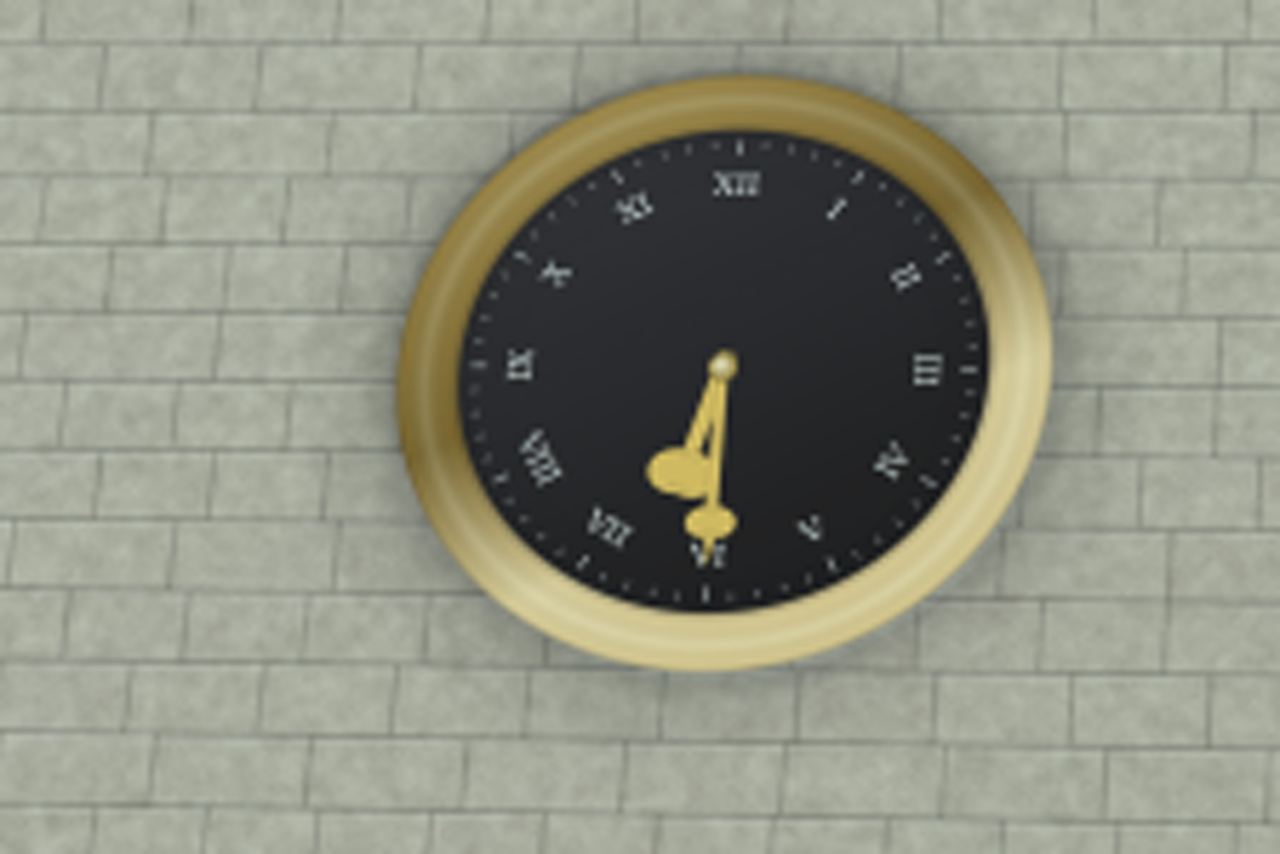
6:30
